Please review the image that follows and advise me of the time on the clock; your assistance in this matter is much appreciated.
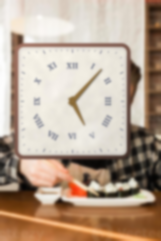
5:07
